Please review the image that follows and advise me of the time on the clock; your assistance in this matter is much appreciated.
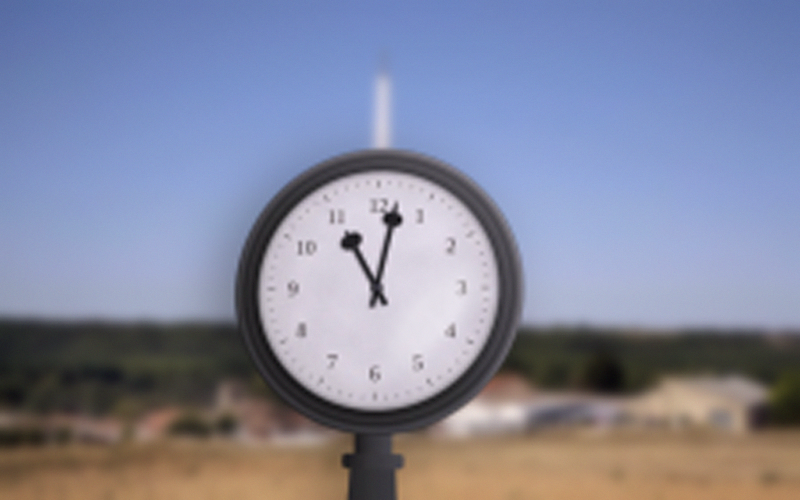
11:02
